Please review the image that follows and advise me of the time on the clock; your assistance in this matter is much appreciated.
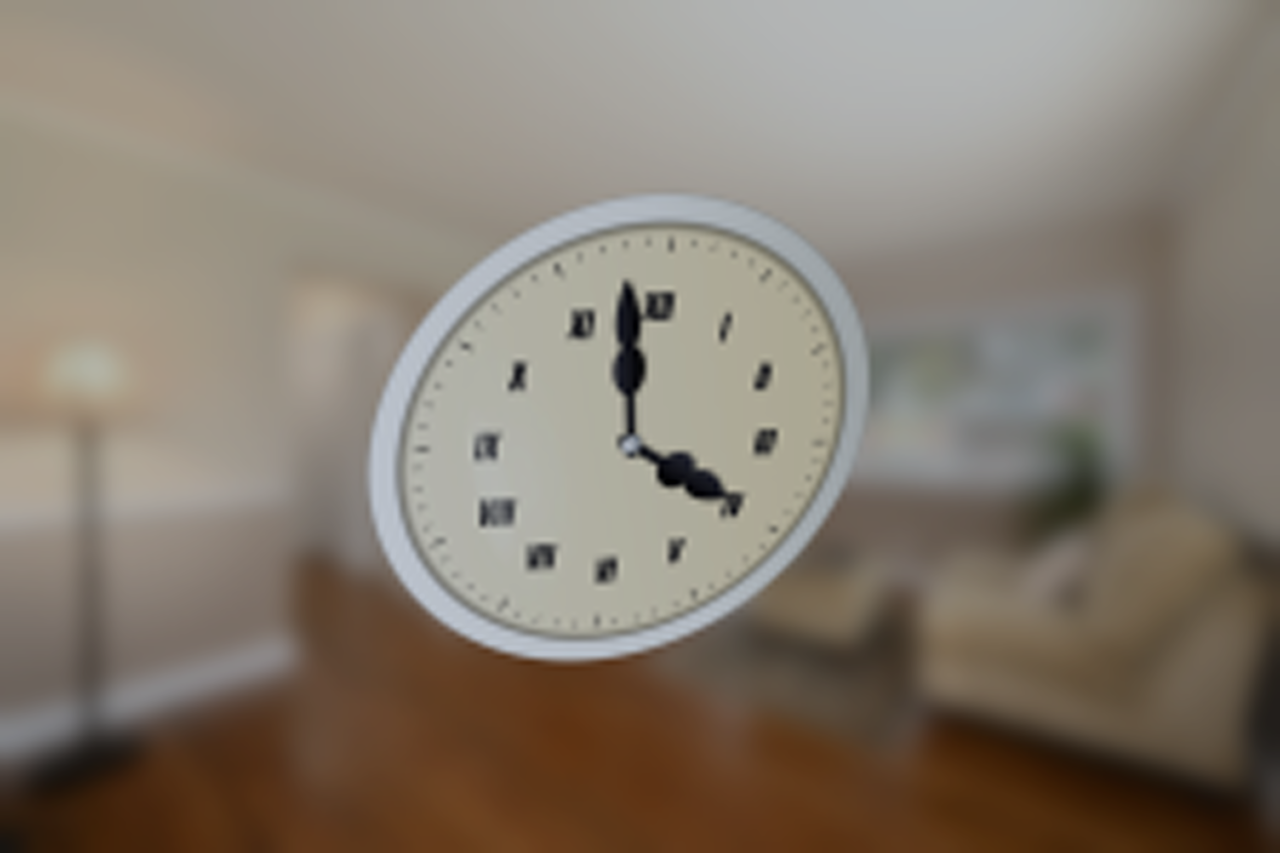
3:58
